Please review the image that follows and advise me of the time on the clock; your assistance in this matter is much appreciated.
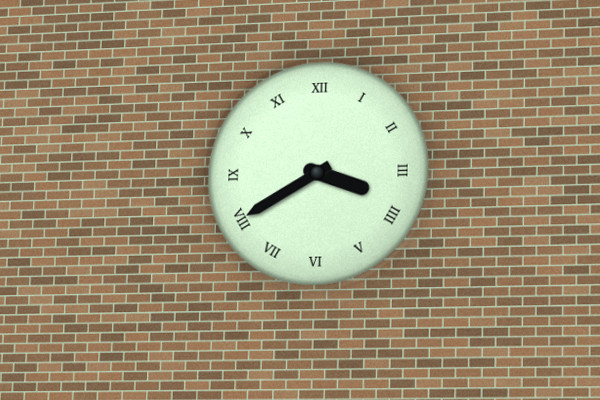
3:40
